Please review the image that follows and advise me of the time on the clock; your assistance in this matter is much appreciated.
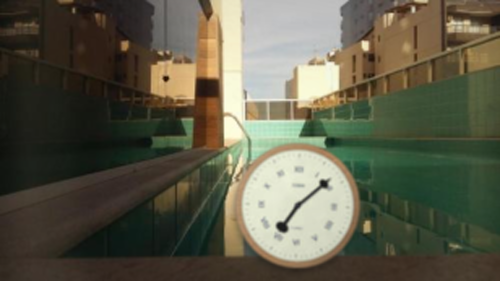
7:08
